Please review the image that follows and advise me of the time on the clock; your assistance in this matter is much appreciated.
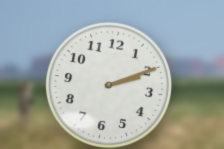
2:10
